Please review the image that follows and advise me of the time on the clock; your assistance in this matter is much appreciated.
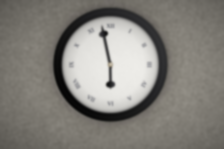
5:58
